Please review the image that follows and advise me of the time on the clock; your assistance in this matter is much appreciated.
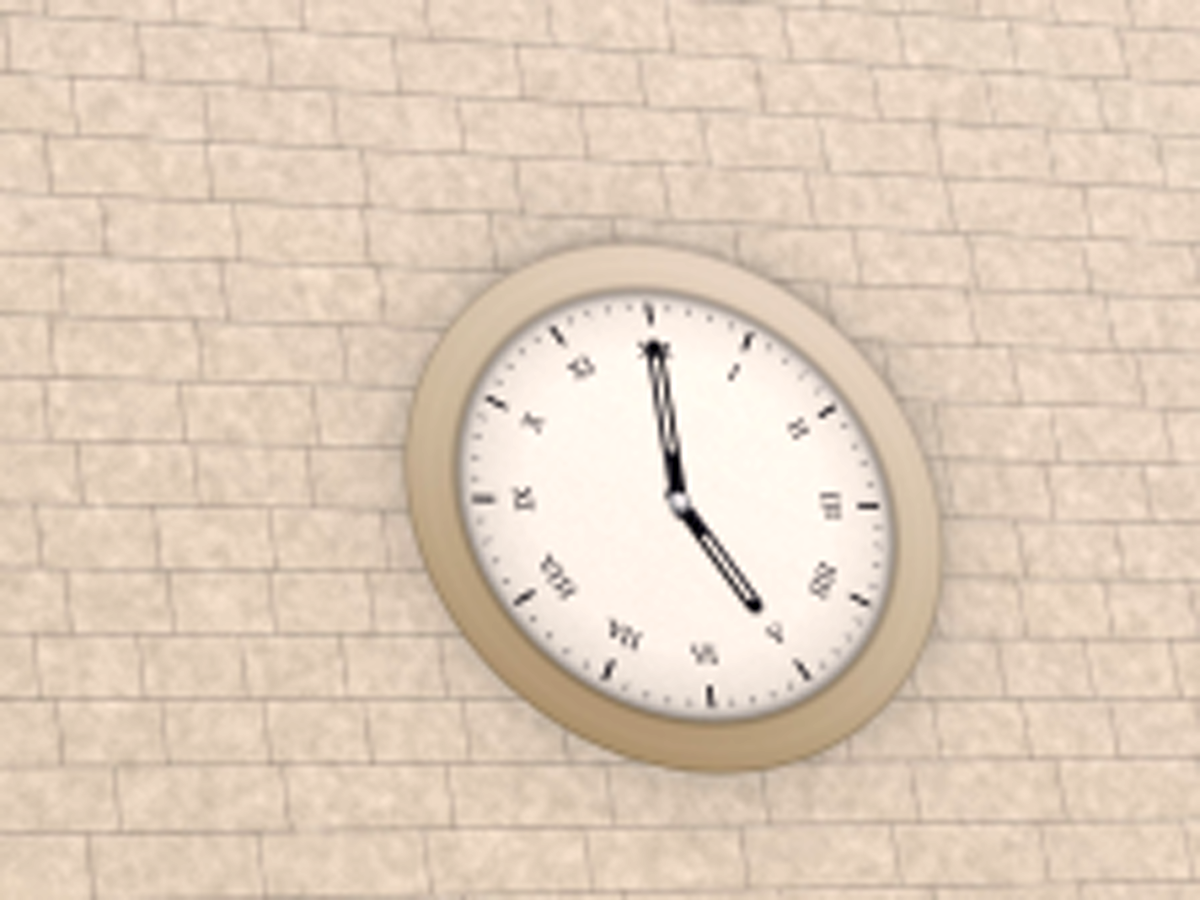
5:00
